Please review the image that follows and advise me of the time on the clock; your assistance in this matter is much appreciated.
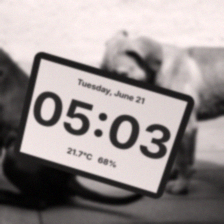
5:03
